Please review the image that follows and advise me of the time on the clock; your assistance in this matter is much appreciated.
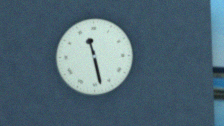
11:28
